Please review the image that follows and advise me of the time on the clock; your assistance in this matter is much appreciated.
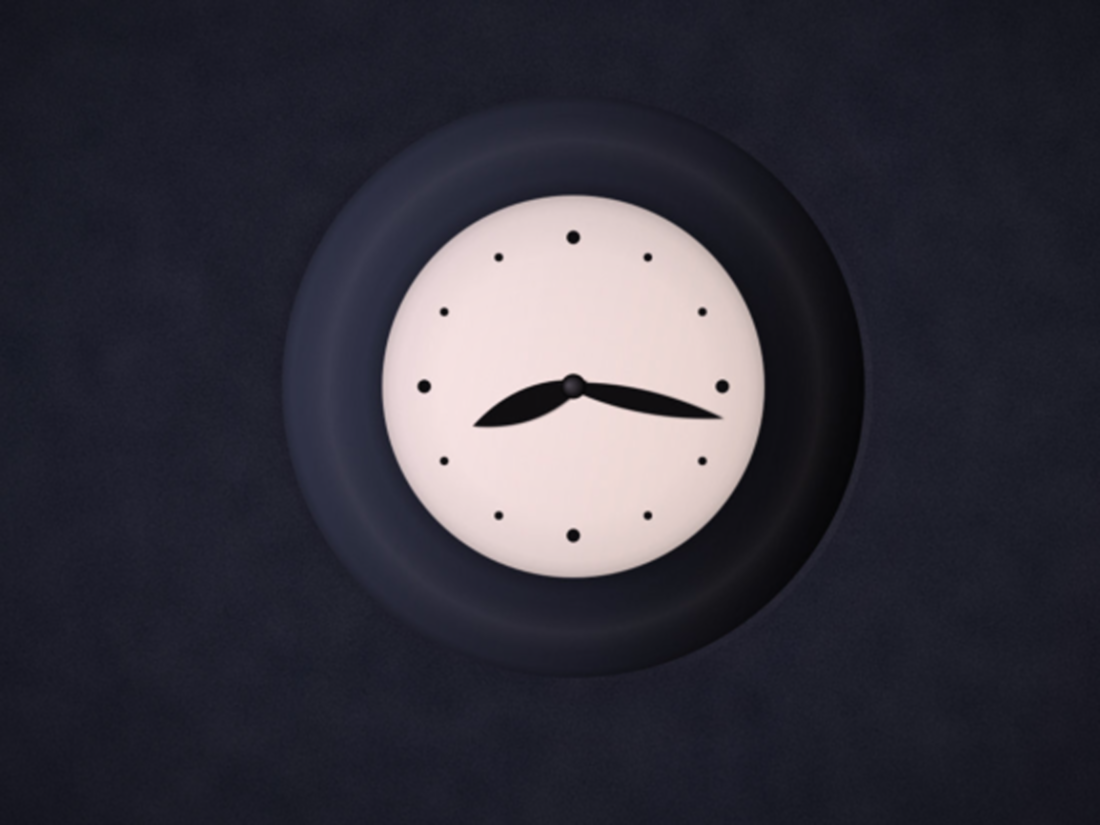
8:17
